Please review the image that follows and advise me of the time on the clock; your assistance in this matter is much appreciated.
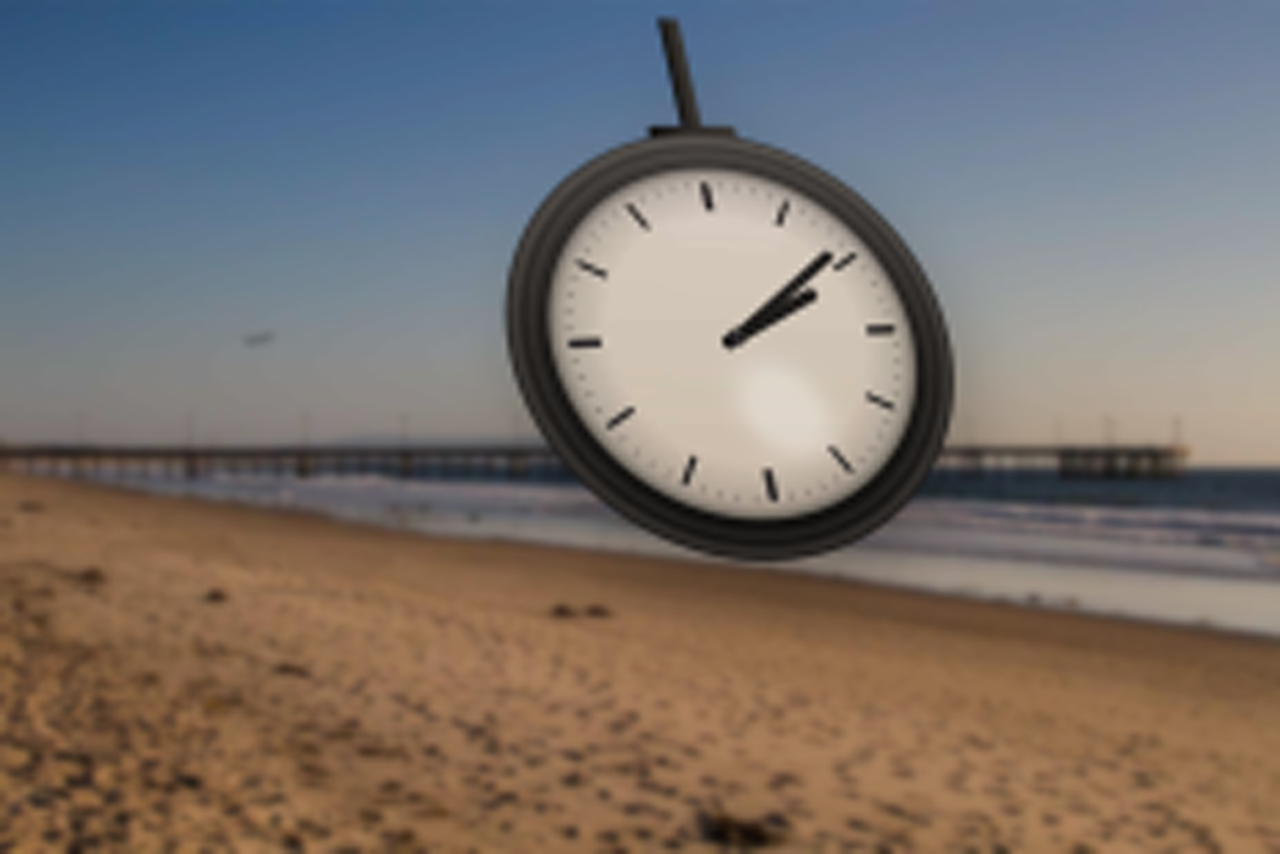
2:09
